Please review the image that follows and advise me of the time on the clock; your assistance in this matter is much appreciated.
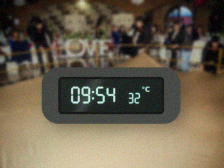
9:54
